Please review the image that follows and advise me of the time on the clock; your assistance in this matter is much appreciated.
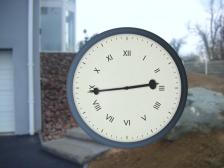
2:44
